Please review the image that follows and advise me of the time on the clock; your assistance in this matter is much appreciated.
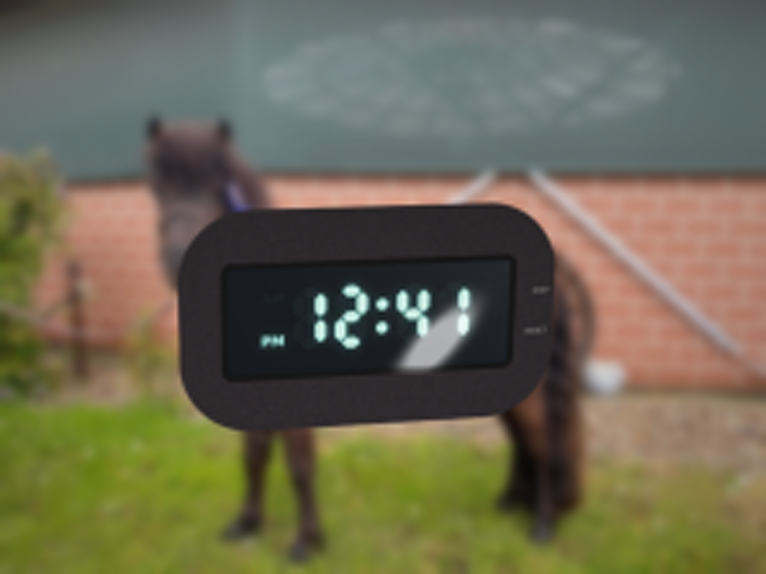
12:41
